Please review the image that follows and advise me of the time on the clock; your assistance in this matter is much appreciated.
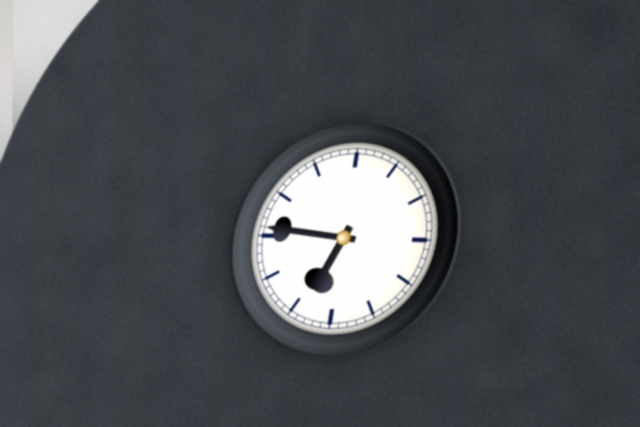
6:46
